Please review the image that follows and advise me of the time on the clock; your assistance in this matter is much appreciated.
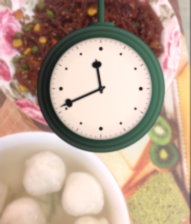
11:41
